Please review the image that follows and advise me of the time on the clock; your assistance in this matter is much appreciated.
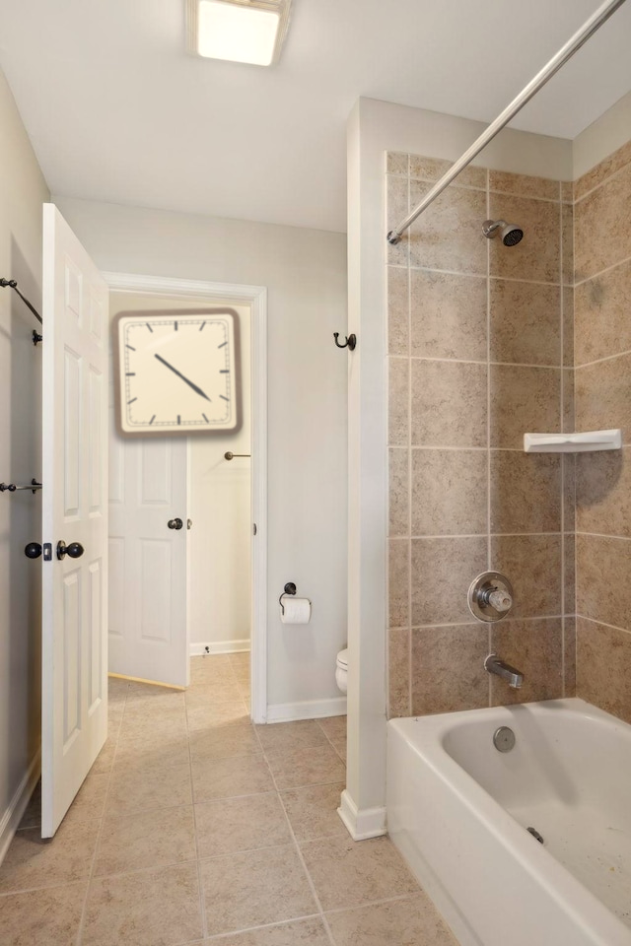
10:22
